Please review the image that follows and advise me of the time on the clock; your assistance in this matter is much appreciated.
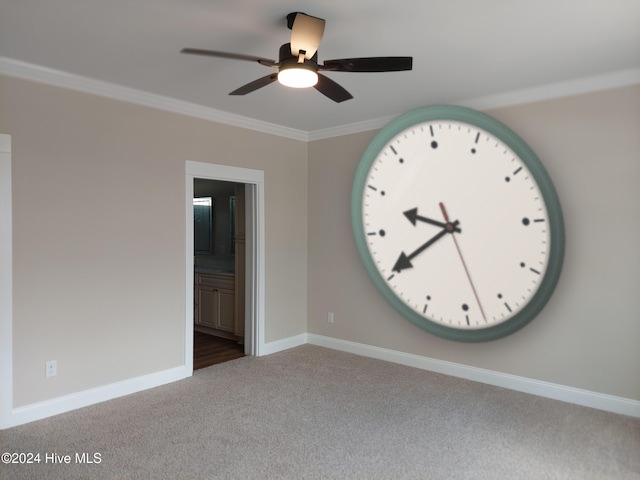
9:40:28
